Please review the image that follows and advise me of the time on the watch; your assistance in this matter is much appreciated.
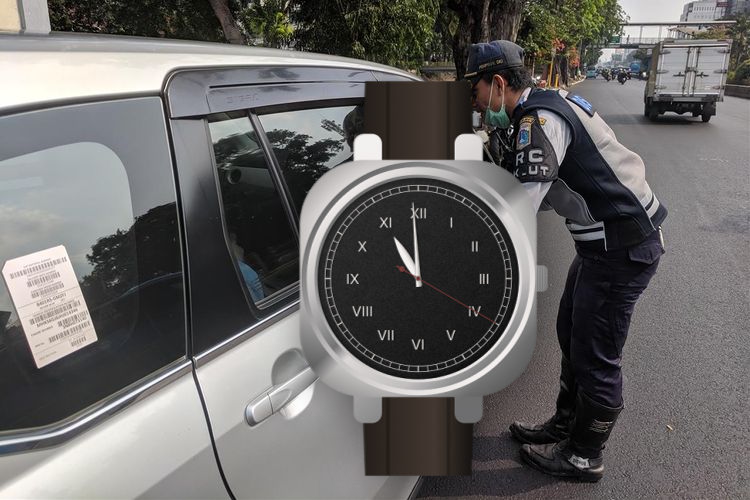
10:59:20
